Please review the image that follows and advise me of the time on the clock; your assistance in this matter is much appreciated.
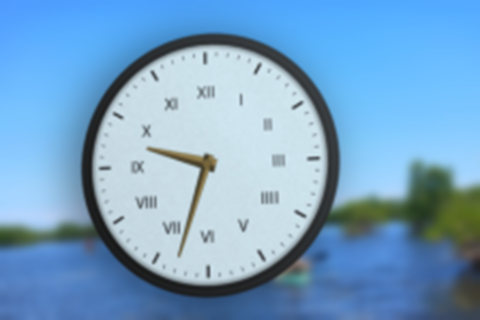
9:33
